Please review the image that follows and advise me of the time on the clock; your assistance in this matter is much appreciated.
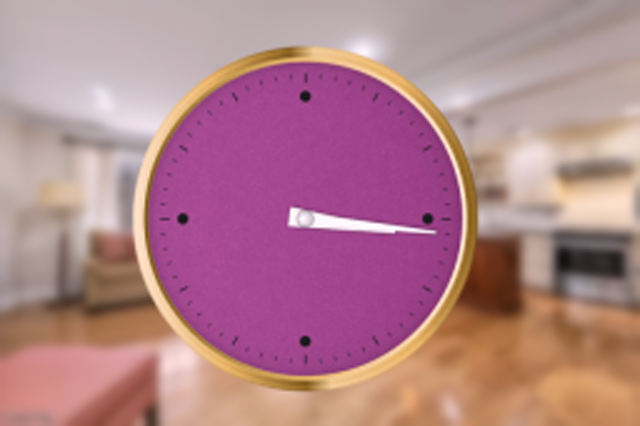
3:16
